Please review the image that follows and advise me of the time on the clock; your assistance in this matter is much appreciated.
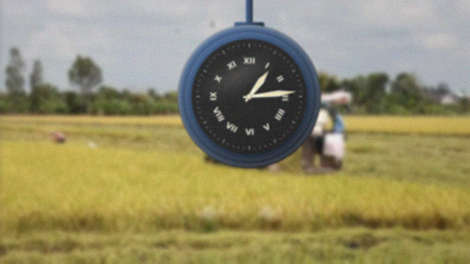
1:14
